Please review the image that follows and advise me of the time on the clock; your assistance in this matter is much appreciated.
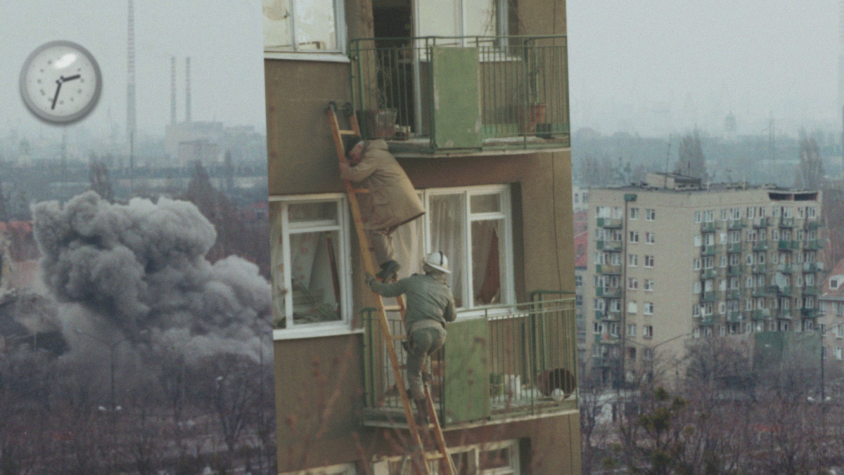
2:33
